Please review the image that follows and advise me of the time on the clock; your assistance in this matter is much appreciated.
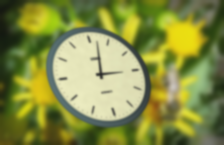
3:02
